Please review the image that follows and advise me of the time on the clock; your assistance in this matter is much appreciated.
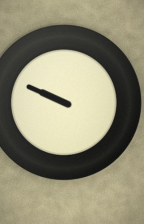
9:49
